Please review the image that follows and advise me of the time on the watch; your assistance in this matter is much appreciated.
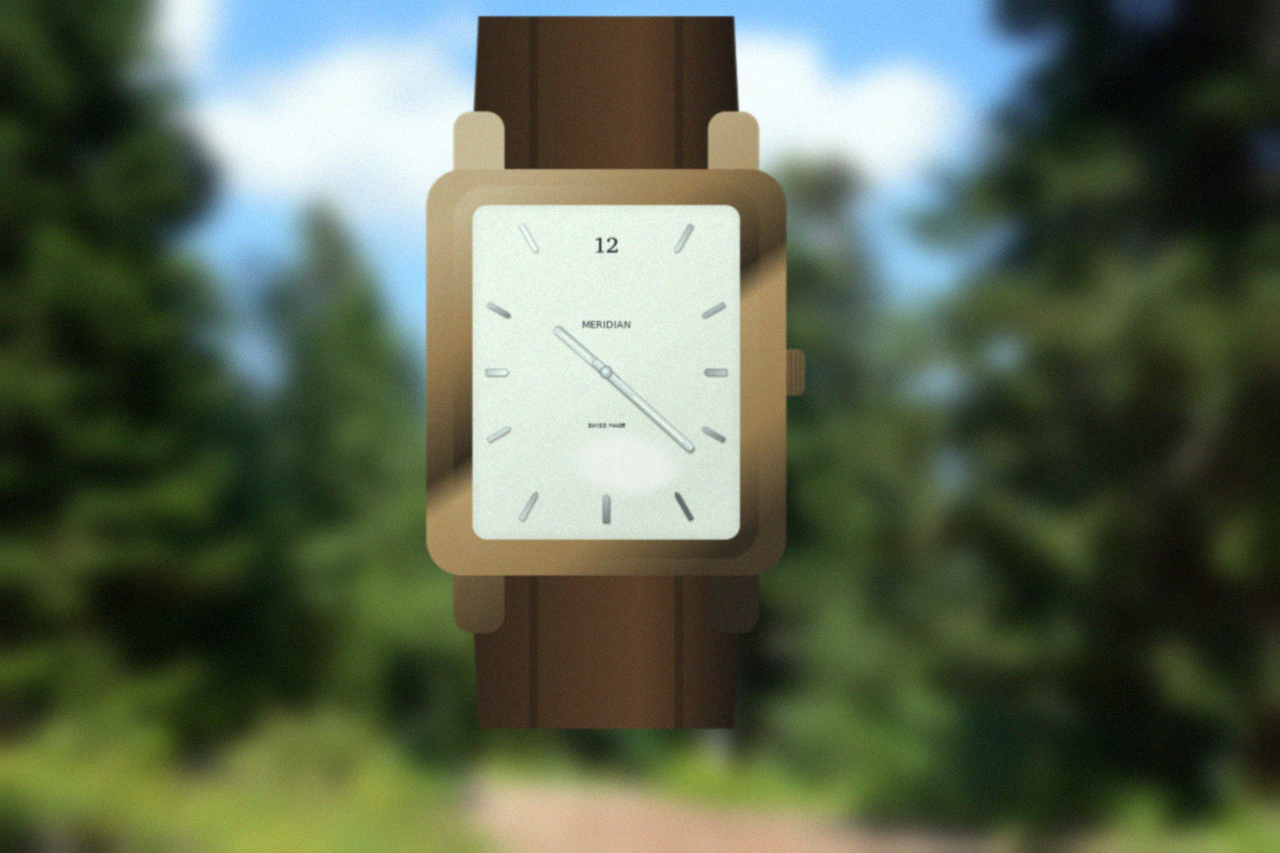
10:22
